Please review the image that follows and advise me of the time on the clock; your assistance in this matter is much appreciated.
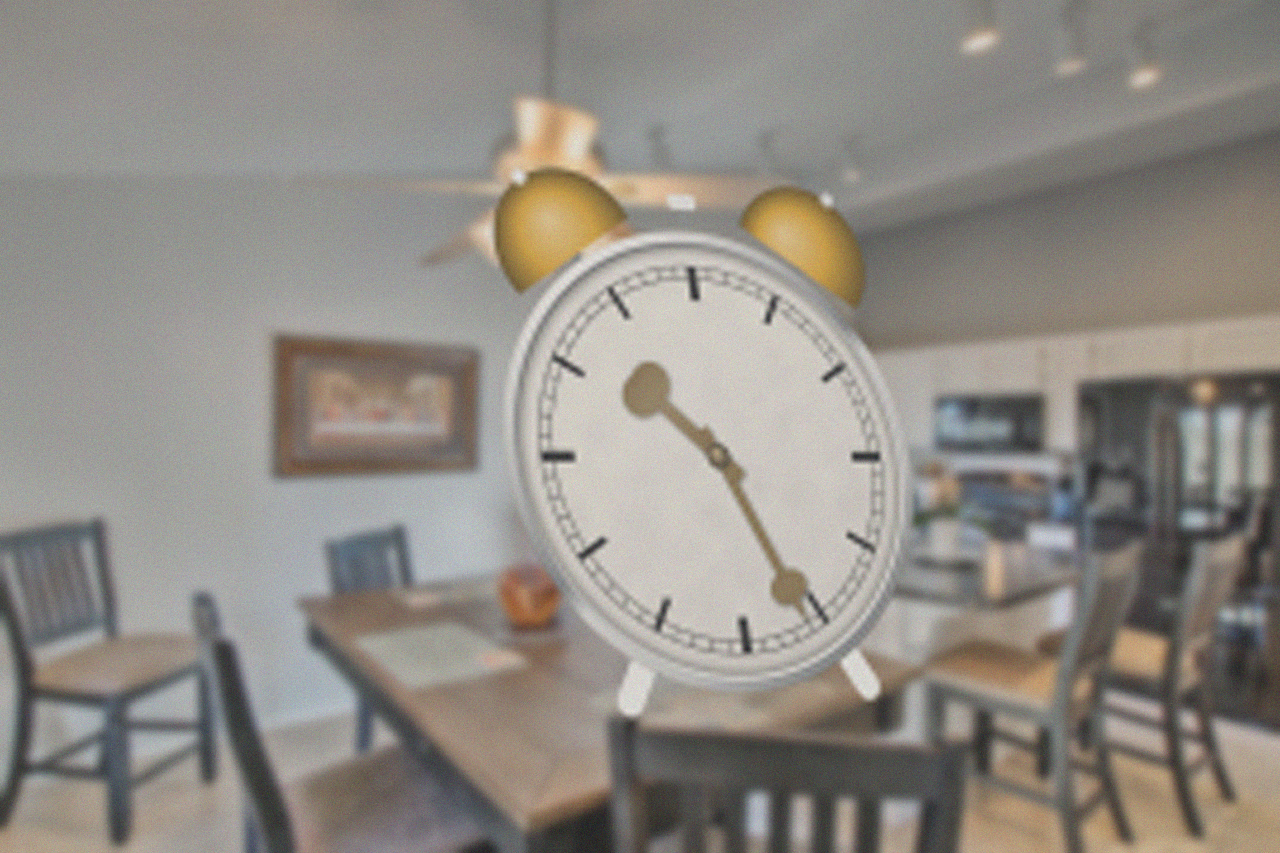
10:26
